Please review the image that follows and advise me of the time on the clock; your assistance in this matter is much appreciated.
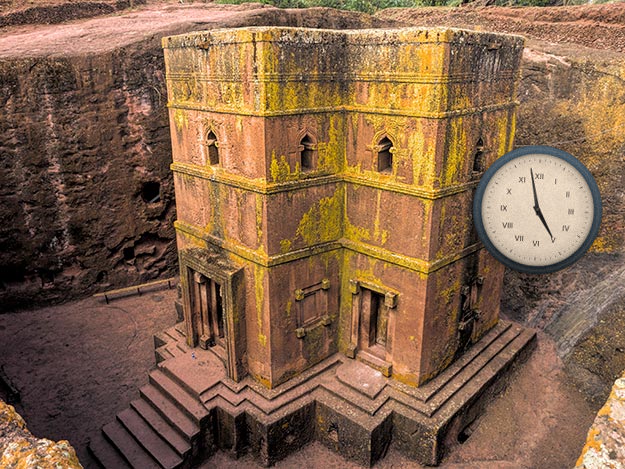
4:58
